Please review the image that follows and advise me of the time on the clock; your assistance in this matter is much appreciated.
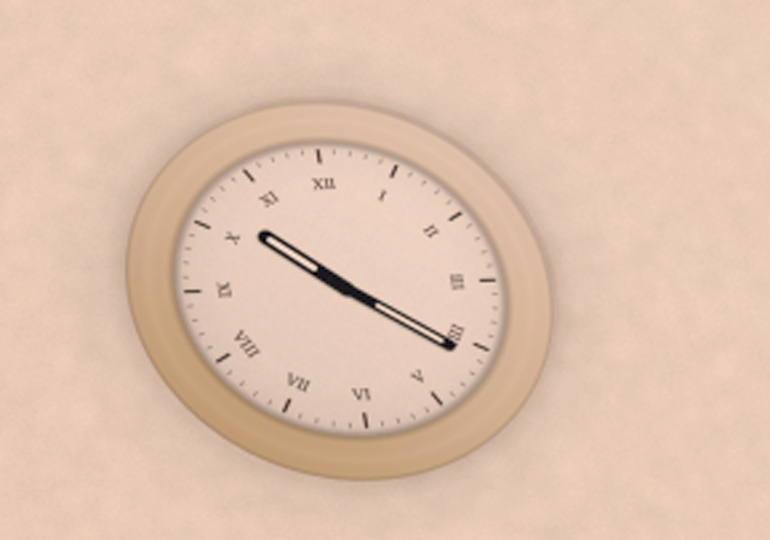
10:21
